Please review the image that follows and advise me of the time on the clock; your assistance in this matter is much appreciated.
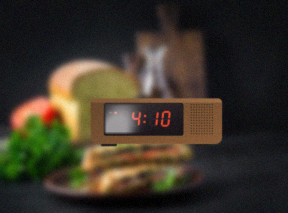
4:10
